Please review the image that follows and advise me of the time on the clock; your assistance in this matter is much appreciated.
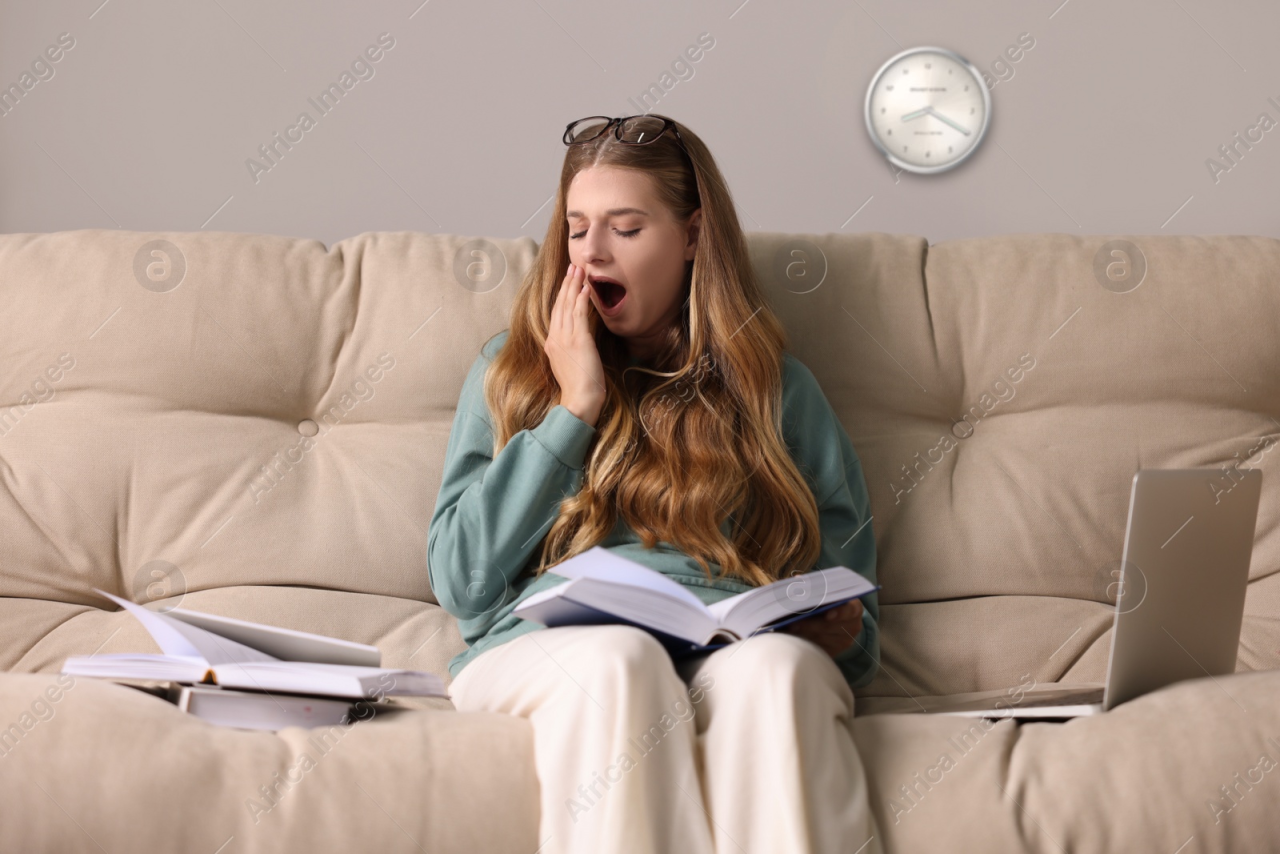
8:20
